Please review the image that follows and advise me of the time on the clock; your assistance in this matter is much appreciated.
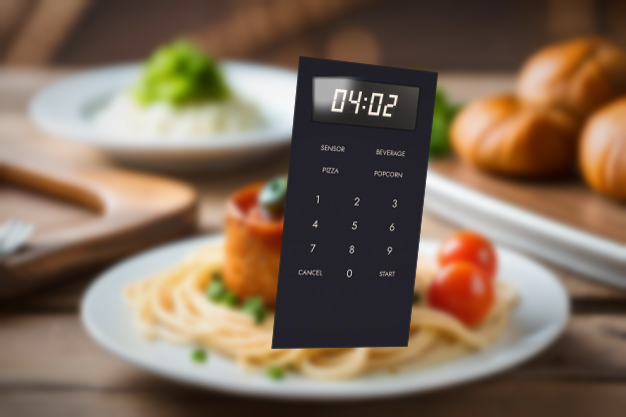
4:02
